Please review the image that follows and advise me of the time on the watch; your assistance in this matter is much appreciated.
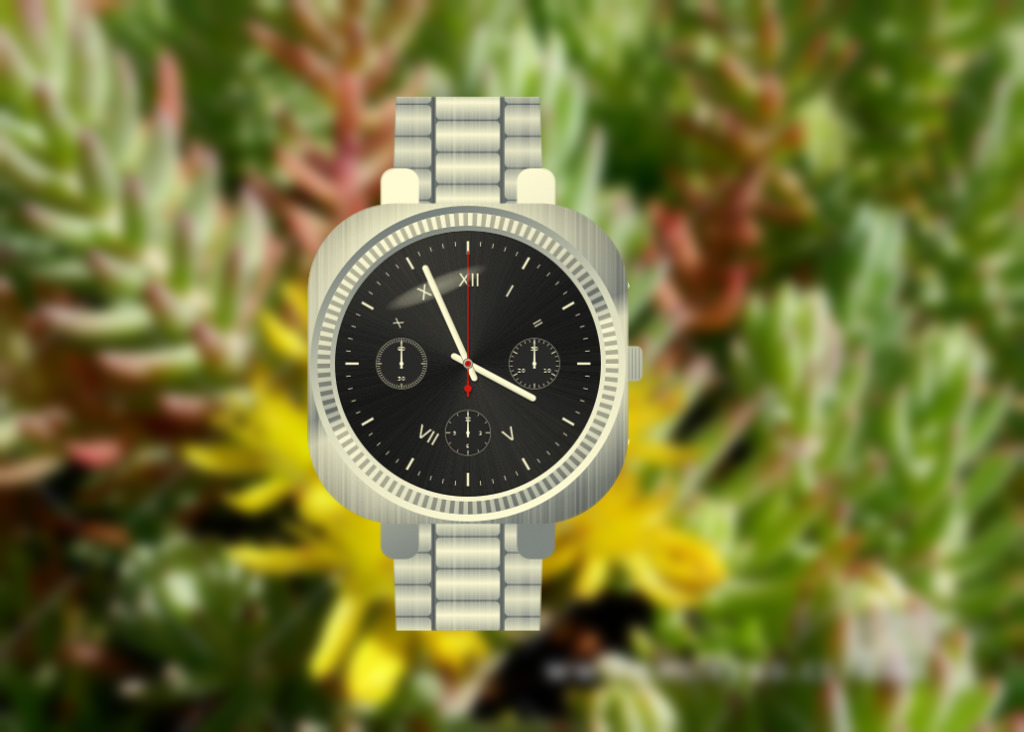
3:56
